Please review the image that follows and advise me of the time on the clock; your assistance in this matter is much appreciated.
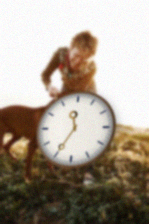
11:35
